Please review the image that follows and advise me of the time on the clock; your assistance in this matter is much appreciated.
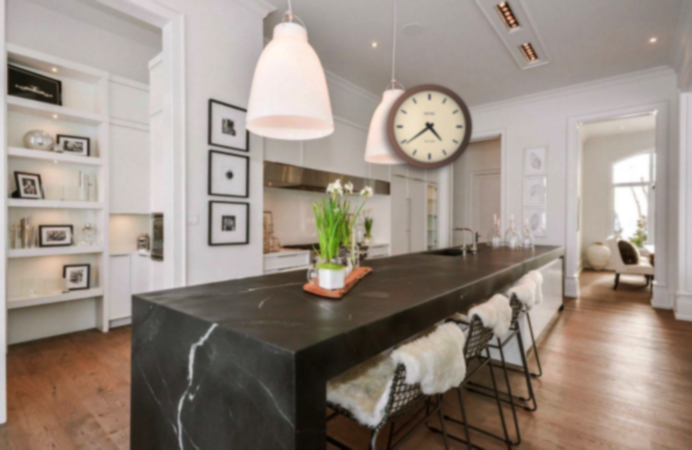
4:39
